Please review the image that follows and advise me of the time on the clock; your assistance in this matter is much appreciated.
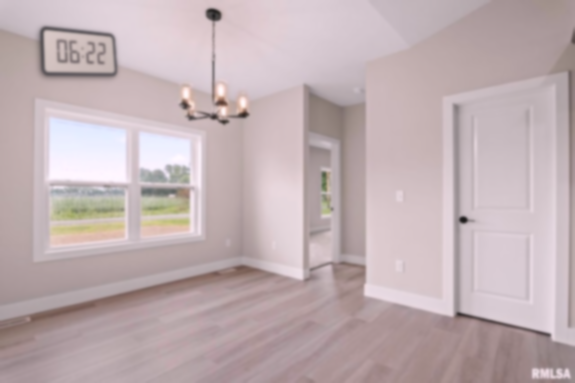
6:22
